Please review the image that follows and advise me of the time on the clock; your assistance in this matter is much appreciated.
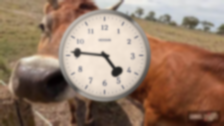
4:46
